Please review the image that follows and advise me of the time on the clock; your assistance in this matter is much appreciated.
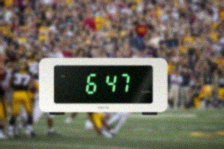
6:47
